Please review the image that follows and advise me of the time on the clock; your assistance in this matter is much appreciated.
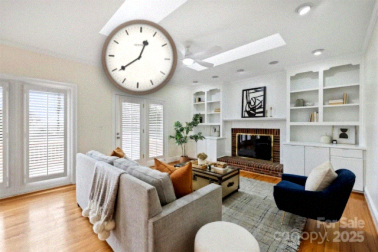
12:39
